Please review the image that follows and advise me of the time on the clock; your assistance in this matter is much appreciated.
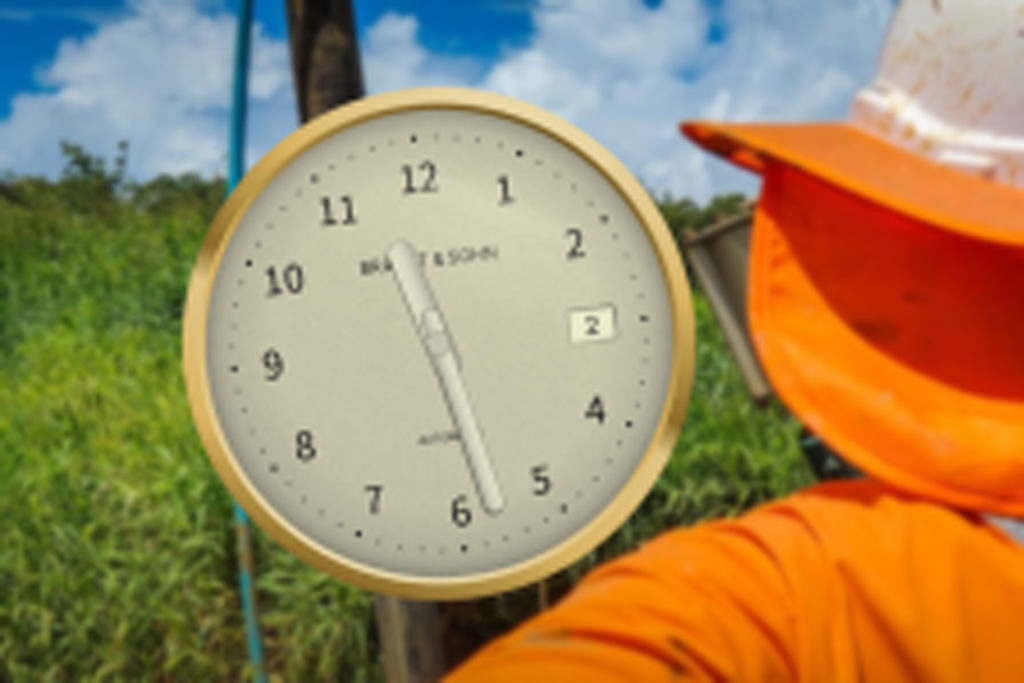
11:28
